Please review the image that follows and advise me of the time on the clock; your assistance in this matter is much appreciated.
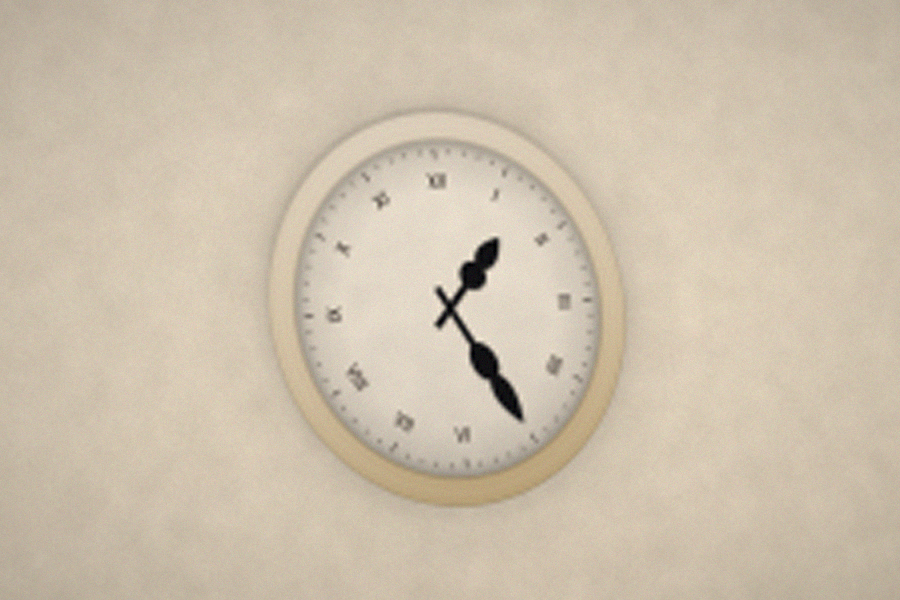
1:25
